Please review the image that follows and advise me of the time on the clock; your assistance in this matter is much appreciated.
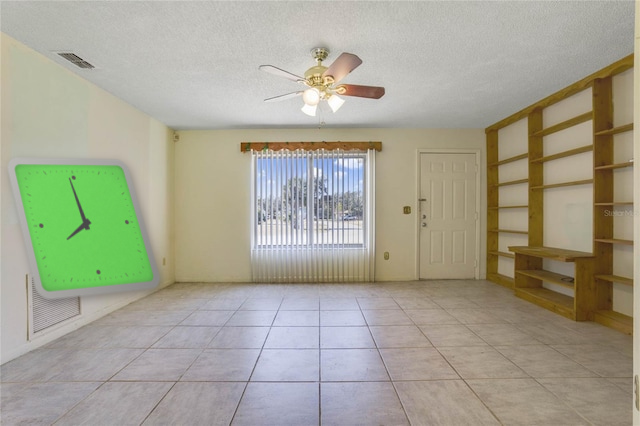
7:59
